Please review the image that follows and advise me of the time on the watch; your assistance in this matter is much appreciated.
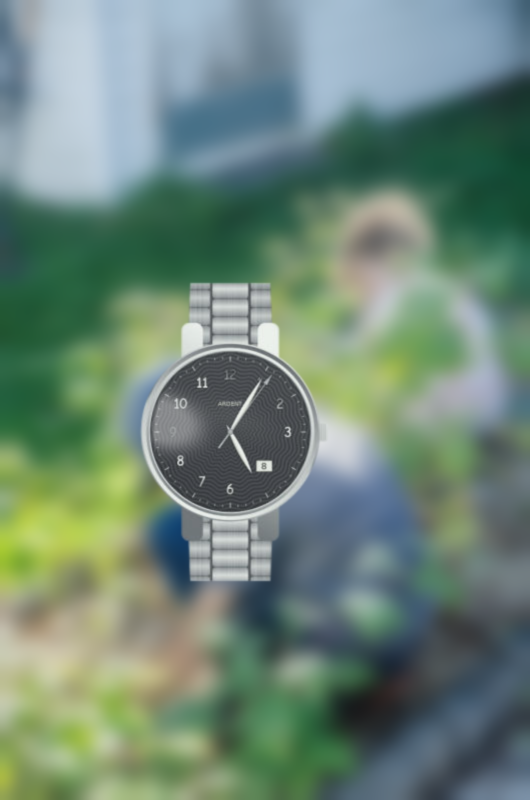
5:05:06
